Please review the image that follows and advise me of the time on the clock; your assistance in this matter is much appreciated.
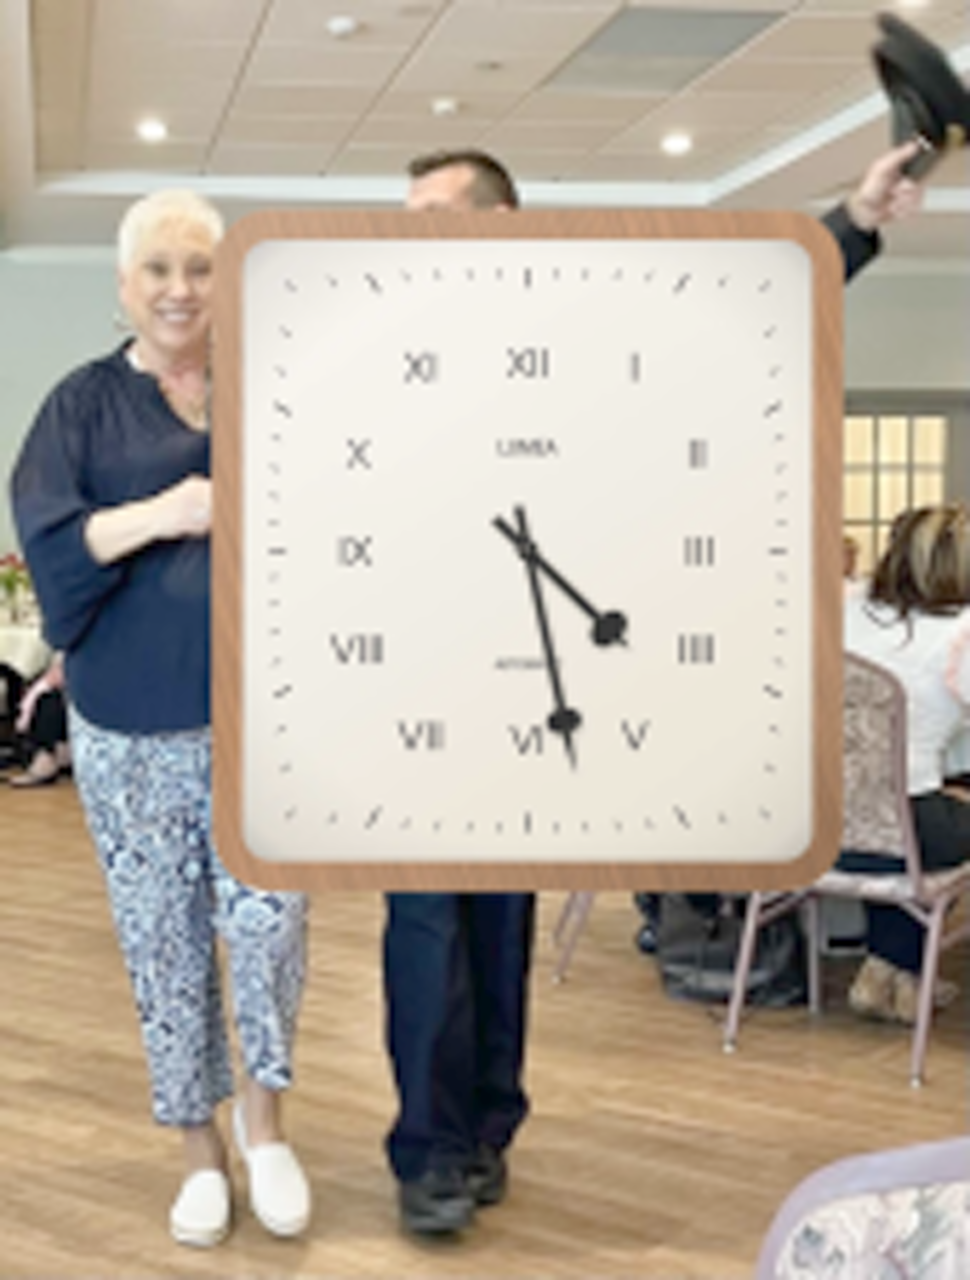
4:28
